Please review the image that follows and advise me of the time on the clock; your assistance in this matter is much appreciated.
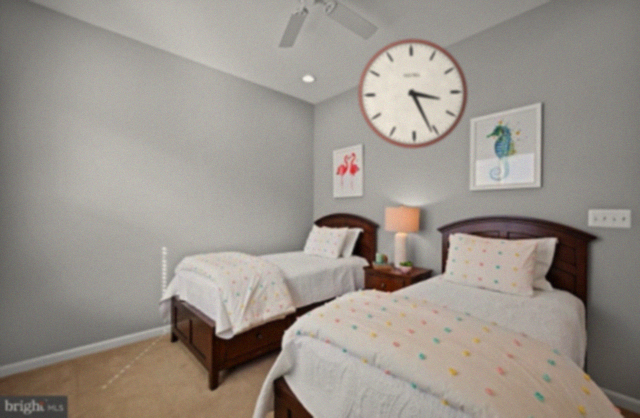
3:26
